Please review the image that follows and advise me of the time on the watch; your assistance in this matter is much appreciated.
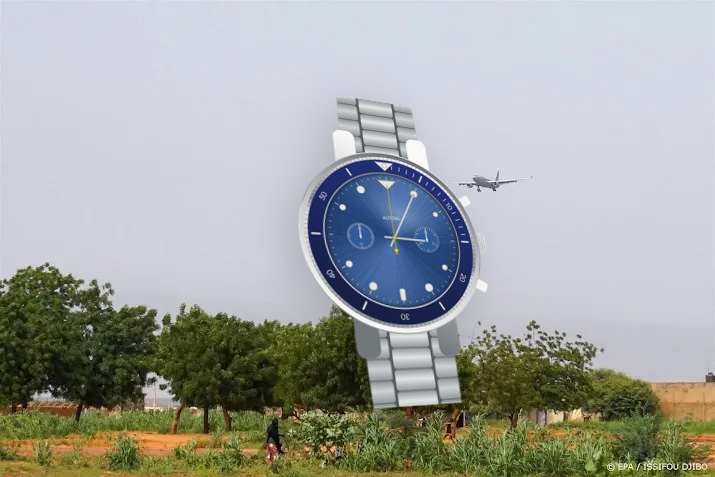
3:05
